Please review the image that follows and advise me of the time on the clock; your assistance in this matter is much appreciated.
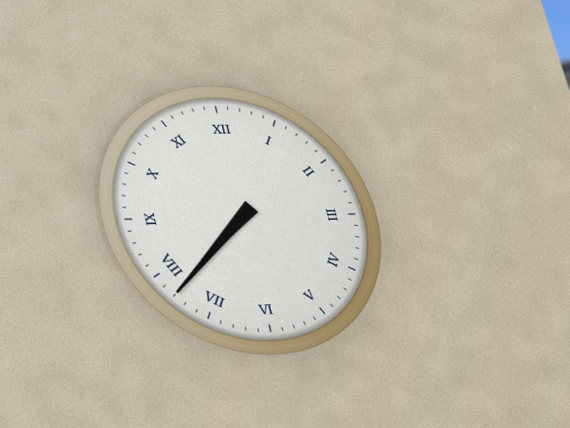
7:38
